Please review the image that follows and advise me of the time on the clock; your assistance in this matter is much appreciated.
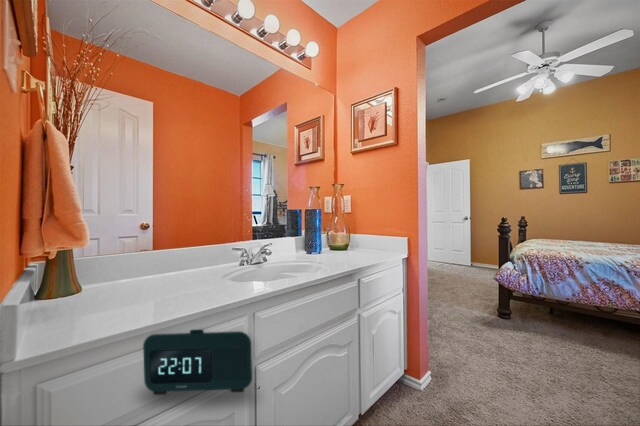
22:07
